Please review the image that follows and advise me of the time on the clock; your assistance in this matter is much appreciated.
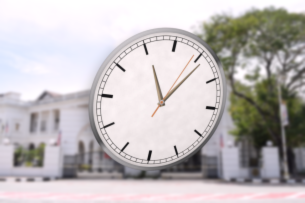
11:06:04
